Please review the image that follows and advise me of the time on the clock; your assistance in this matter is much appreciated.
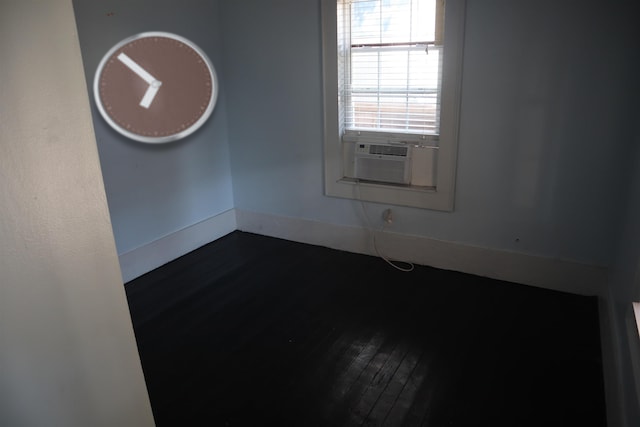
6:52
